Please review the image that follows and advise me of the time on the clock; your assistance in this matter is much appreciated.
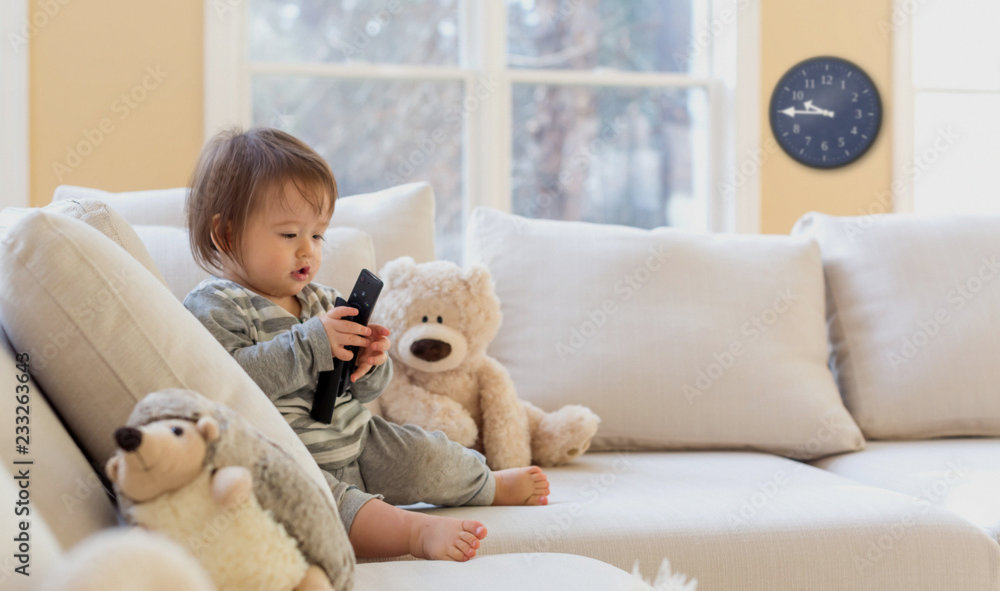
9:45
